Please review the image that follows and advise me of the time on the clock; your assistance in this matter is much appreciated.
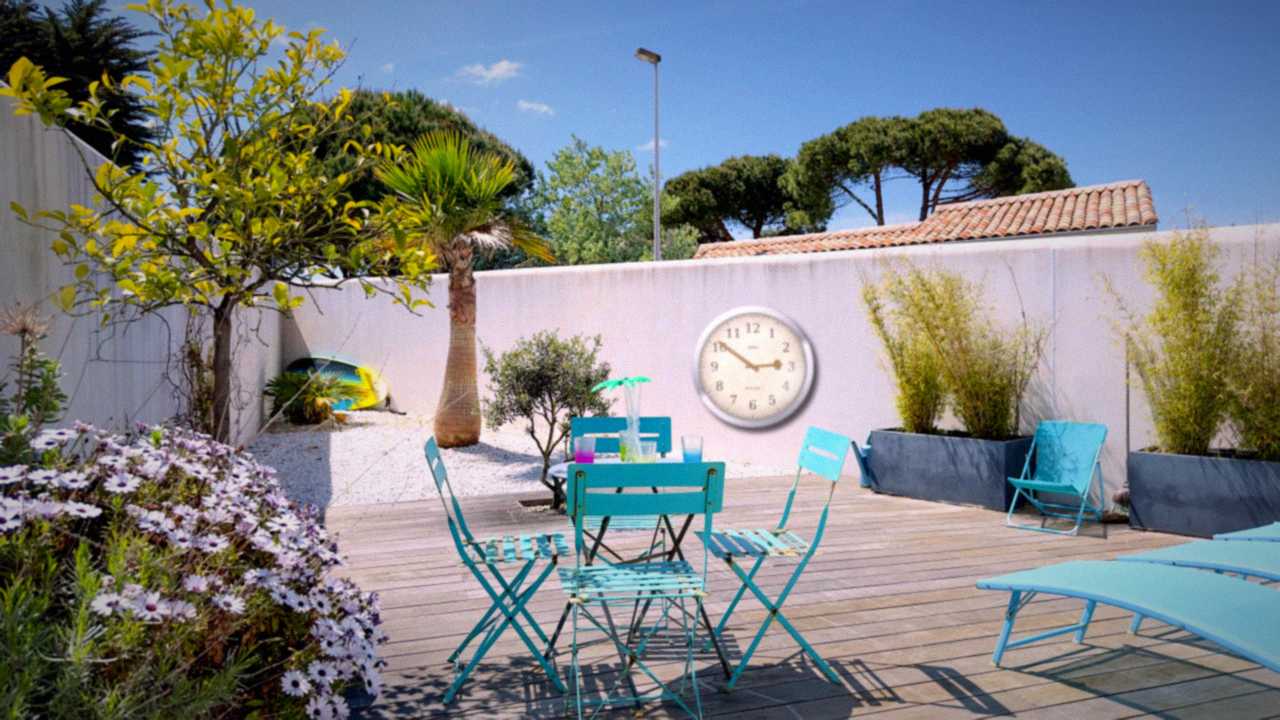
2:51
